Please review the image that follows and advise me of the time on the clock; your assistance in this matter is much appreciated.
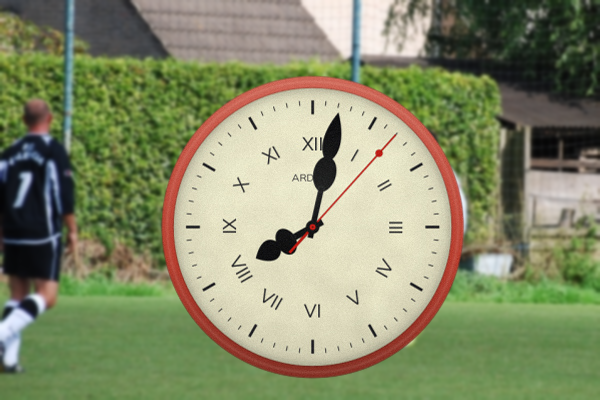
8:02:07
